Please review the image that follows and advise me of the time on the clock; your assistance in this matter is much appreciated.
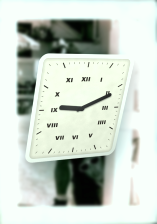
9:11
